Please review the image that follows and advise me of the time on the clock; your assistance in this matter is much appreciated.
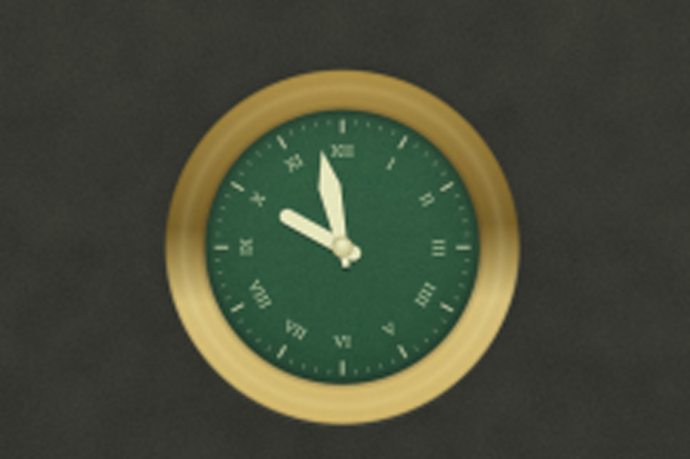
9:58
